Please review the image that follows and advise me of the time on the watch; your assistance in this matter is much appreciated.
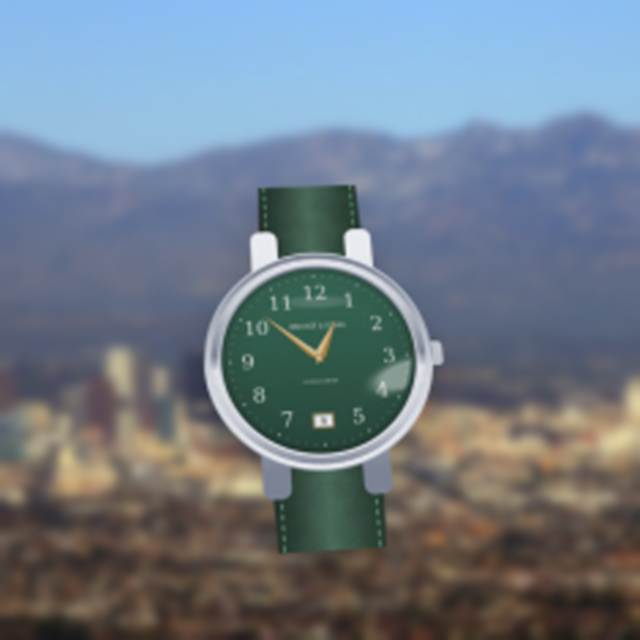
12:52
